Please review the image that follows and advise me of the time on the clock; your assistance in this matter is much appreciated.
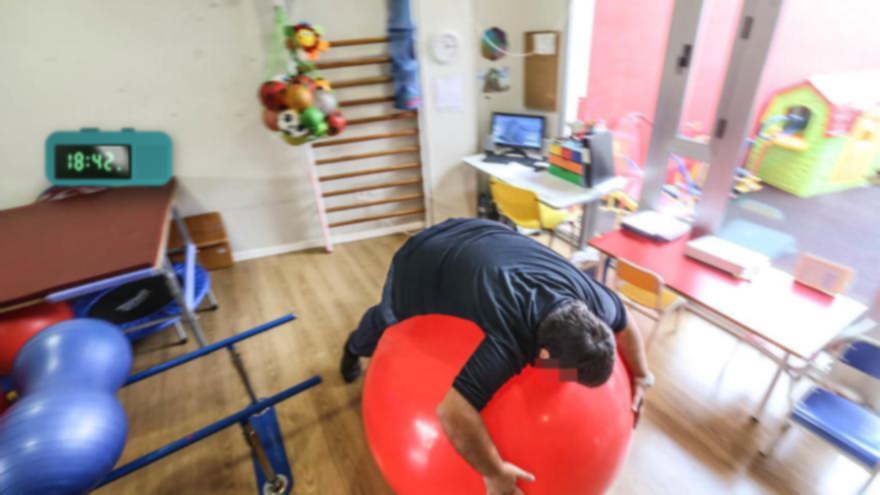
18:42
